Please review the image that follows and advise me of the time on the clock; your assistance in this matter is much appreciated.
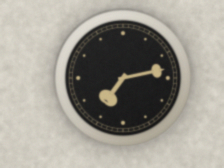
7:13
